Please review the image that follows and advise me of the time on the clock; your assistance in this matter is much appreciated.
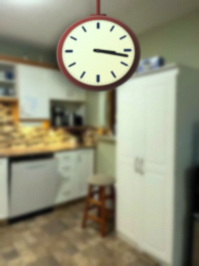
3:17
